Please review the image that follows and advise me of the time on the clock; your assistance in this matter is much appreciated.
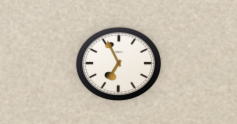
6:56
